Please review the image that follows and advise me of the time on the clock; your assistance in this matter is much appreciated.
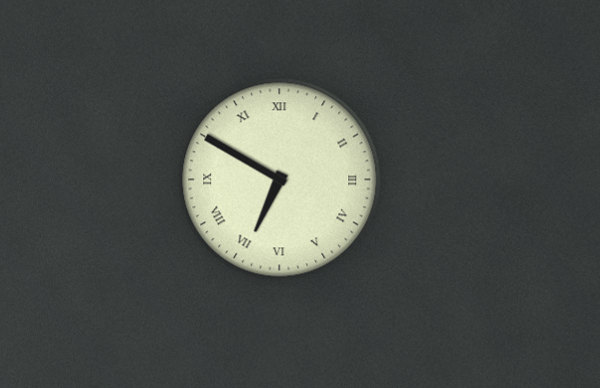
6:50
